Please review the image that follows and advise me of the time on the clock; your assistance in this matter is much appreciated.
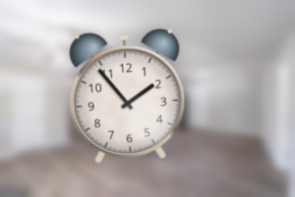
1:54
